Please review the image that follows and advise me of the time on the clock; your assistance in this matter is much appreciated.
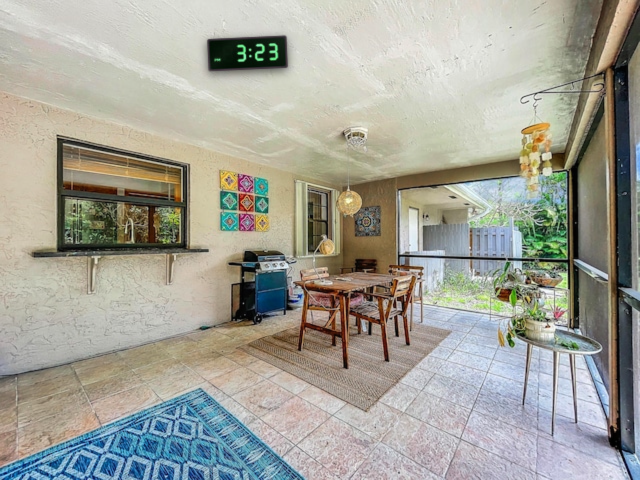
3:23
